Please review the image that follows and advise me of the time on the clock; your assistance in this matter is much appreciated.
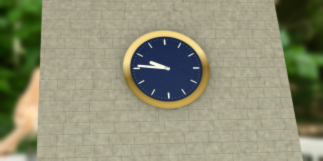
9:46
